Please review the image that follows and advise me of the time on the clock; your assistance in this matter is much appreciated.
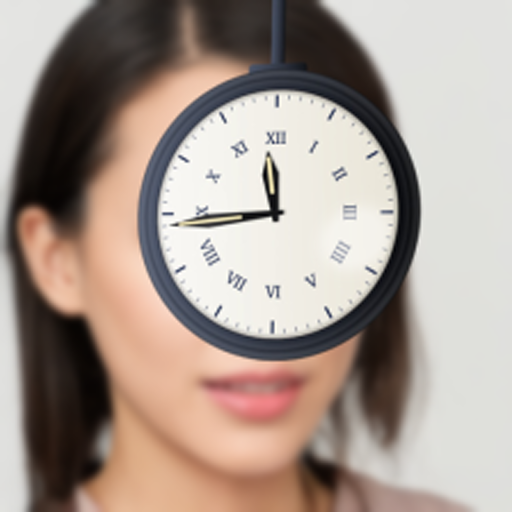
11:44
